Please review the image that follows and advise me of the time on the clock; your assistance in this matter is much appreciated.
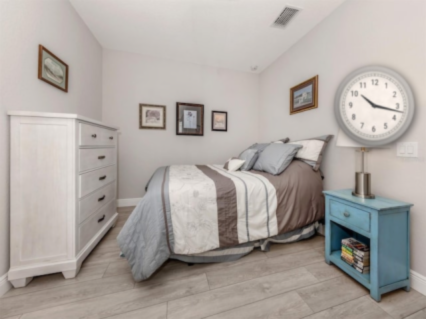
10:17
